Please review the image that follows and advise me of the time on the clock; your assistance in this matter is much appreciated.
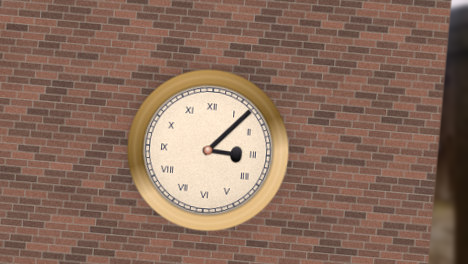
3:07
